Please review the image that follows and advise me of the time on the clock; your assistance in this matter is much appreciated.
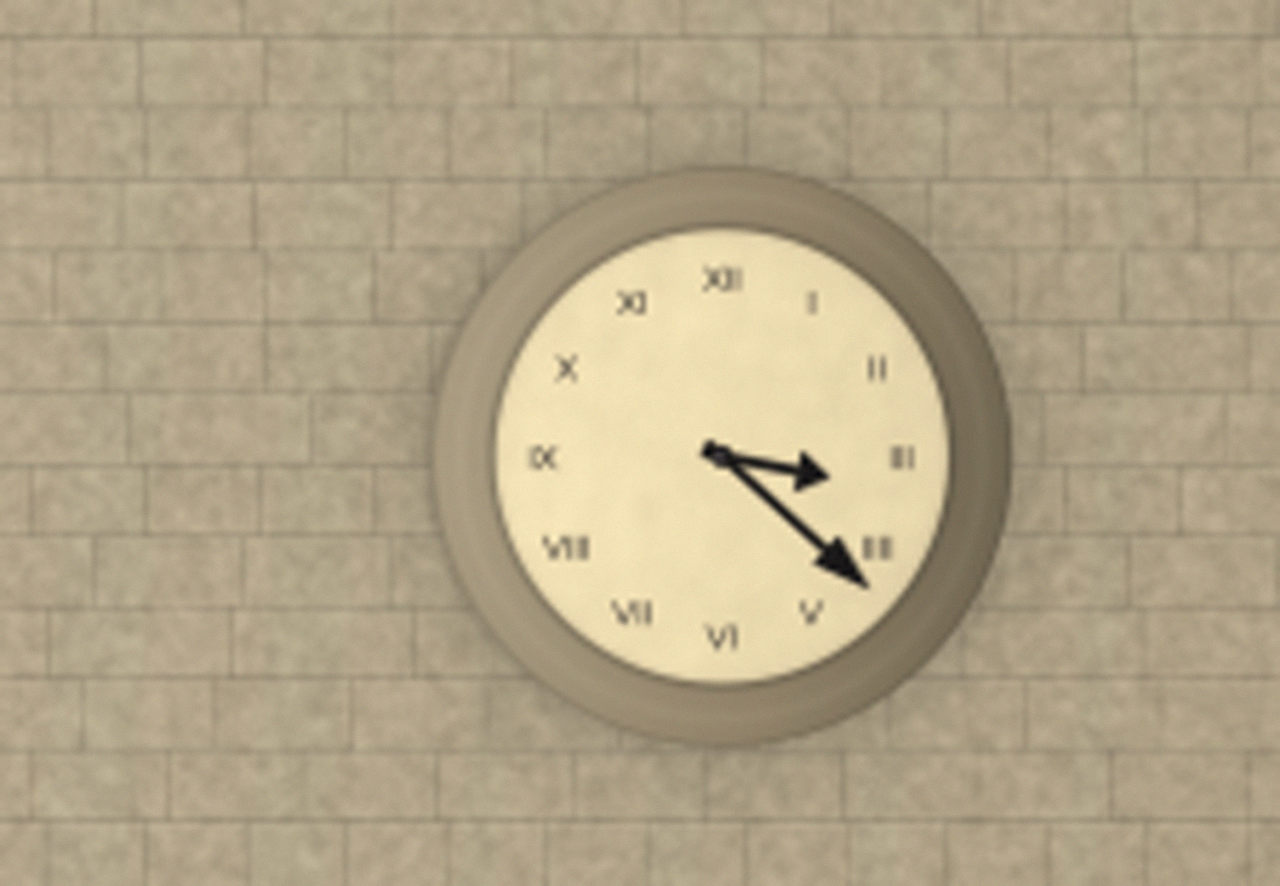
3:22
